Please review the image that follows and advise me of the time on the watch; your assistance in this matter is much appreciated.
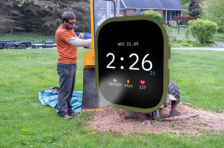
2:26
